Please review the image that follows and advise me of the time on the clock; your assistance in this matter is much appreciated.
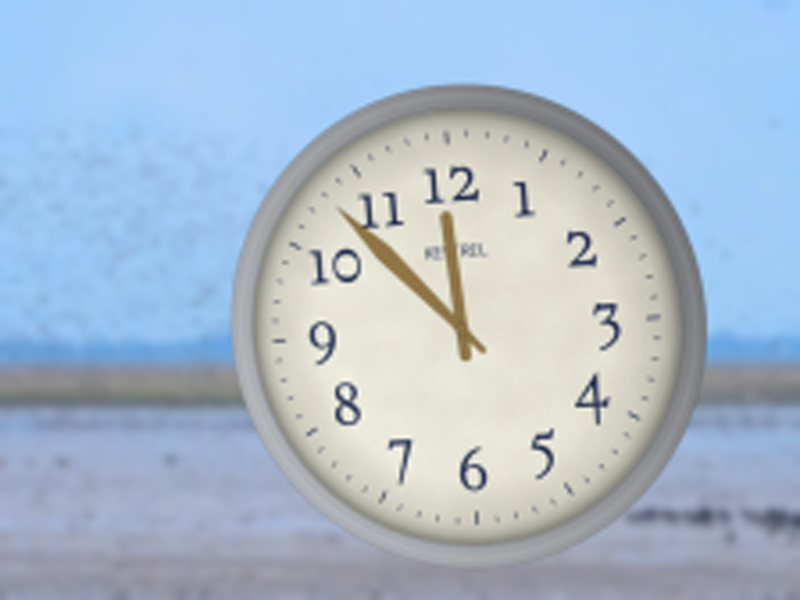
11:53
